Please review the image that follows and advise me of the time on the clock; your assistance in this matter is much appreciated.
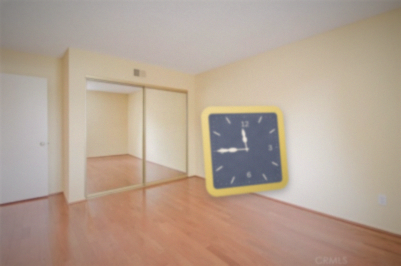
11:45
